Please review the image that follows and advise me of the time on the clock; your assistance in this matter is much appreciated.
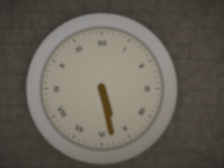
5:28
